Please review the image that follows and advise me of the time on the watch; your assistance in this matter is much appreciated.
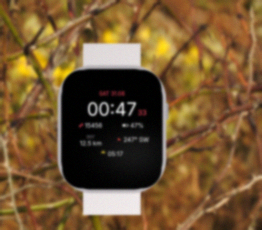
0:47
